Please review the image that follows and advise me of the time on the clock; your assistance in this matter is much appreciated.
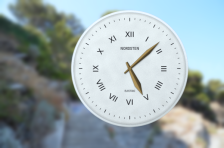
5:08
